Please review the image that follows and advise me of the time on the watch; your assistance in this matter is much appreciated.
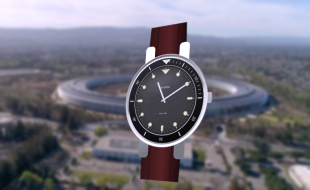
11:10
